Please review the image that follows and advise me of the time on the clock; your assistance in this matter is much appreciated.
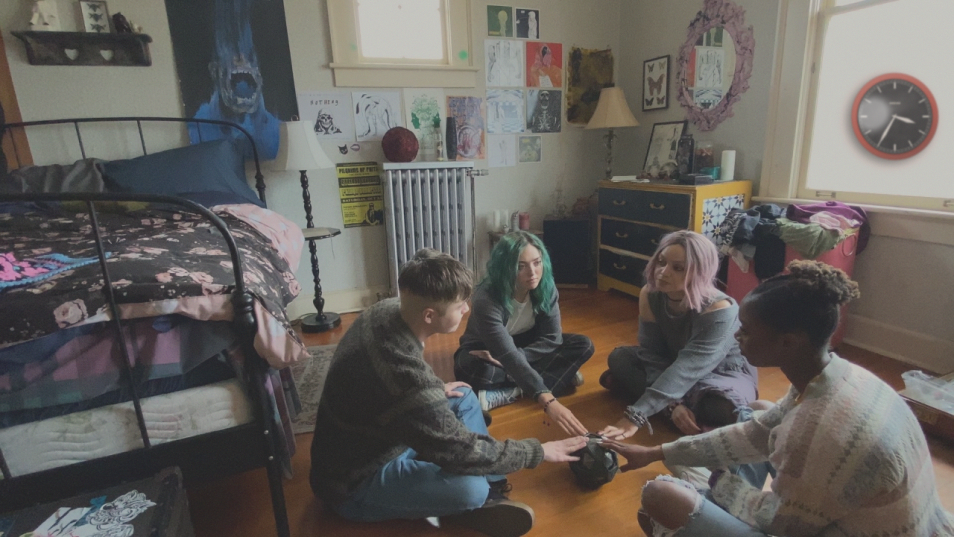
3:35
